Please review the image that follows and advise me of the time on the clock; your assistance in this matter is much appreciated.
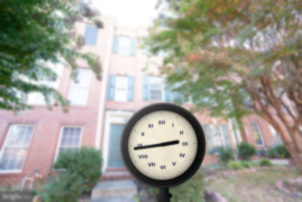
2:44
